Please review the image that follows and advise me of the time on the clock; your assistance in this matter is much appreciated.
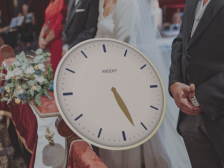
5:27
